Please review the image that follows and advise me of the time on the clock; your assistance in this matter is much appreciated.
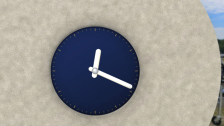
12:19
